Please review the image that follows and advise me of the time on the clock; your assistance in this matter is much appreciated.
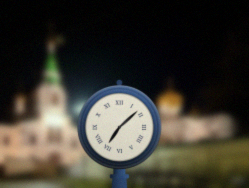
7:08
